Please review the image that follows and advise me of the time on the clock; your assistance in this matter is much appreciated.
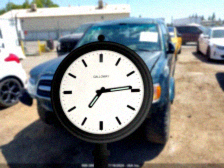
7:14
